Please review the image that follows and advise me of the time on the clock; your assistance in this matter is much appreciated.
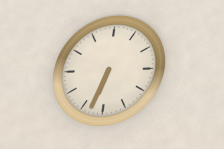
6:33
